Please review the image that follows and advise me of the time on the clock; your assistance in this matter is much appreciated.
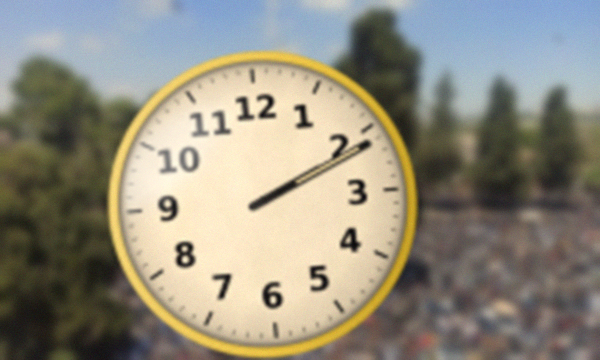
2:11
